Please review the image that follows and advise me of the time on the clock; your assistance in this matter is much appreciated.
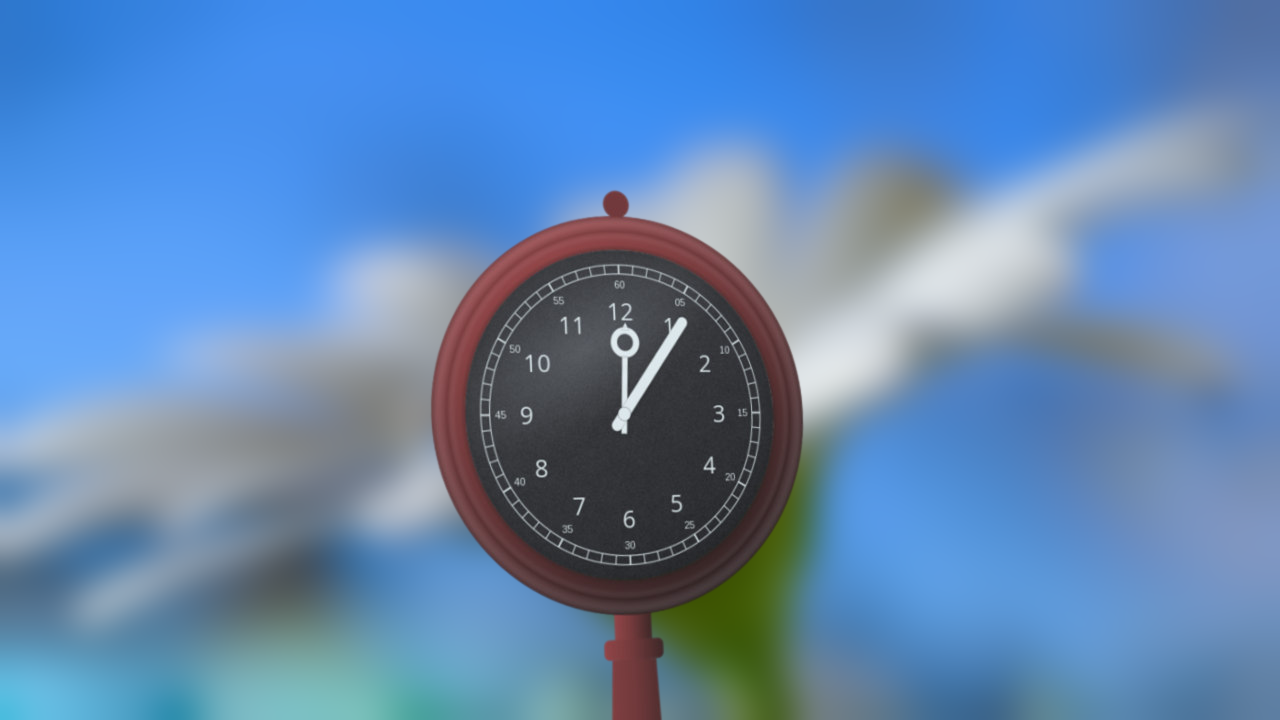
12:06
